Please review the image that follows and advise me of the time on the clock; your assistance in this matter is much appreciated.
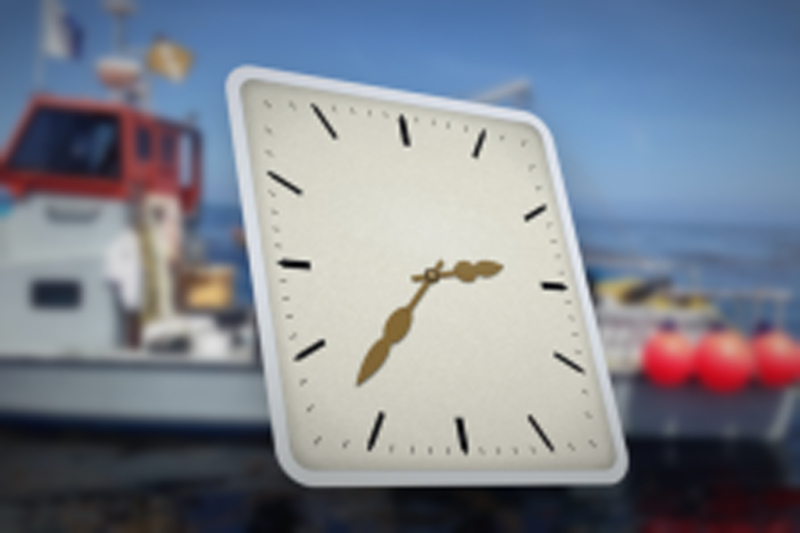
2:37
